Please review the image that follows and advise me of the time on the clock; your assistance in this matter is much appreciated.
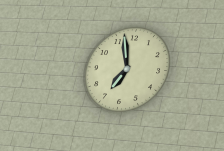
6:57
